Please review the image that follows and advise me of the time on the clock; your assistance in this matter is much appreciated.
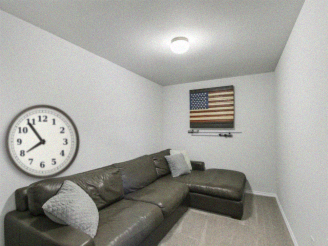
7:54
